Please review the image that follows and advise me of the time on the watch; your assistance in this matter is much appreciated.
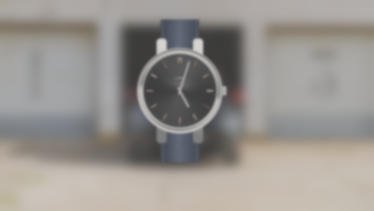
5:03
